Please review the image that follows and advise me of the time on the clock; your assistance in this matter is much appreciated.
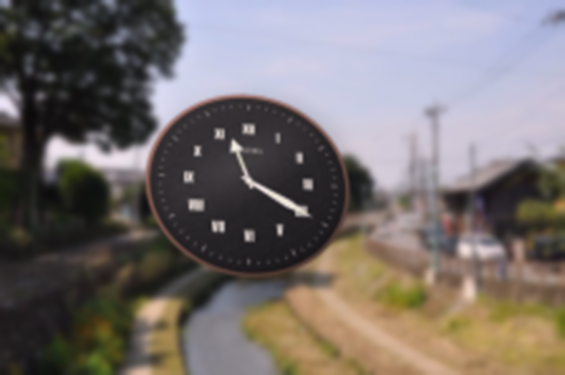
11:20
